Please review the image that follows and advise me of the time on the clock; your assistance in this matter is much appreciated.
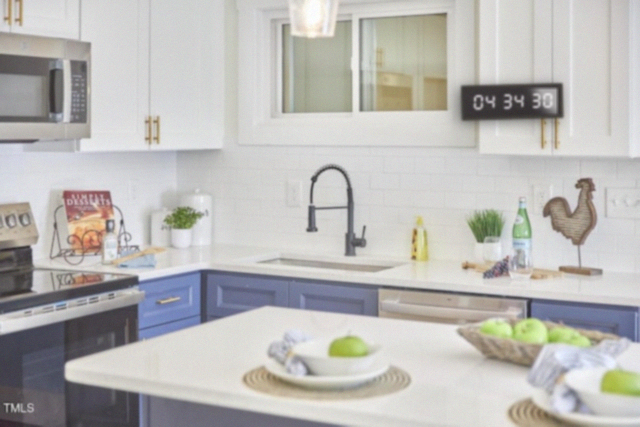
4:34:30
